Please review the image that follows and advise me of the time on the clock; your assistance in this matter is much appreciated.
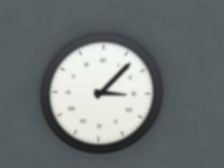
3:07
